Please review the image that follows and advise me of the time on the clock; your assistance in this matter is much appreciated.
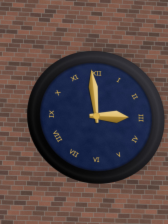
2:59
